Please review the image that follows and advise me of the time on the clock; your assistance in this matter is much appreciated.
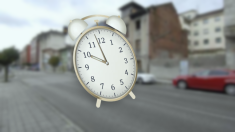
9:58
